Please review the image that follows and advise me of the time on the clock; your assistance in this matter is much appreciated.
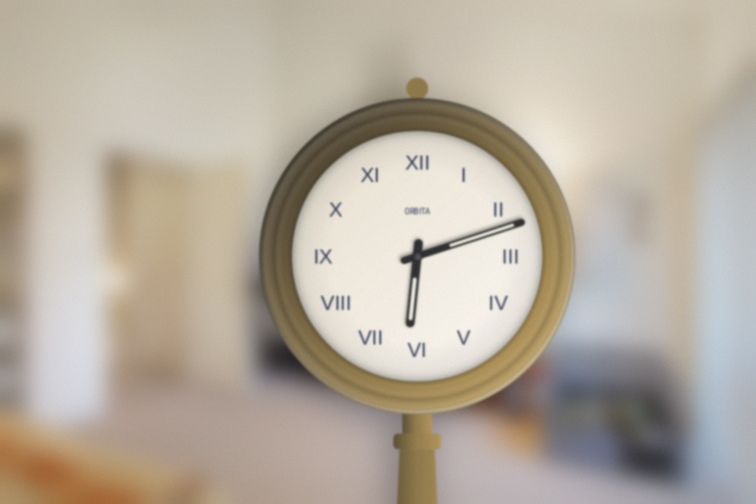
6:12
